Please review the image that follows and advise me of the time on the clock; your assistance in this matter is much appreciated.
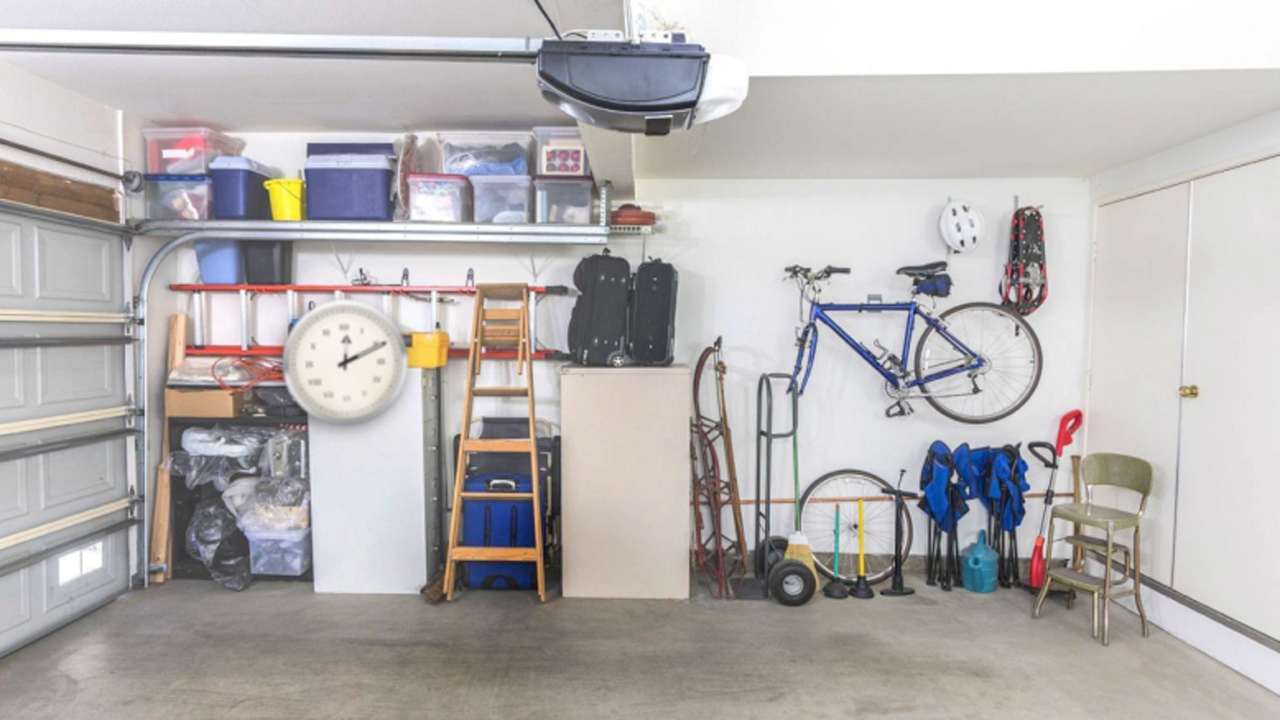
12:11
